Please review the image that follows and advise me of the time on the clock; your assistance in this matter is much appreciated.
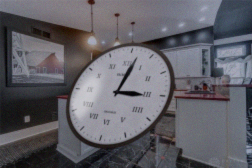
3:02
